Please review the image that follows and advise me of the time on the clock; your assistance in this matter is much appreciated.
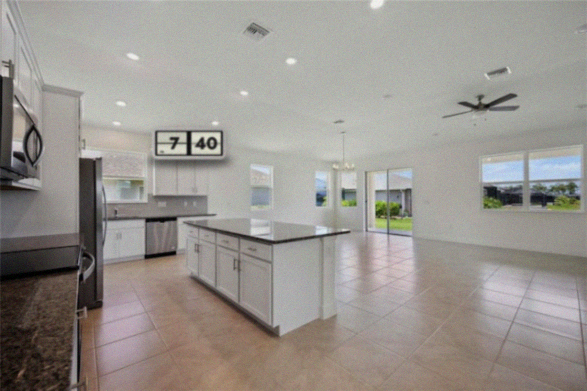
7:40
